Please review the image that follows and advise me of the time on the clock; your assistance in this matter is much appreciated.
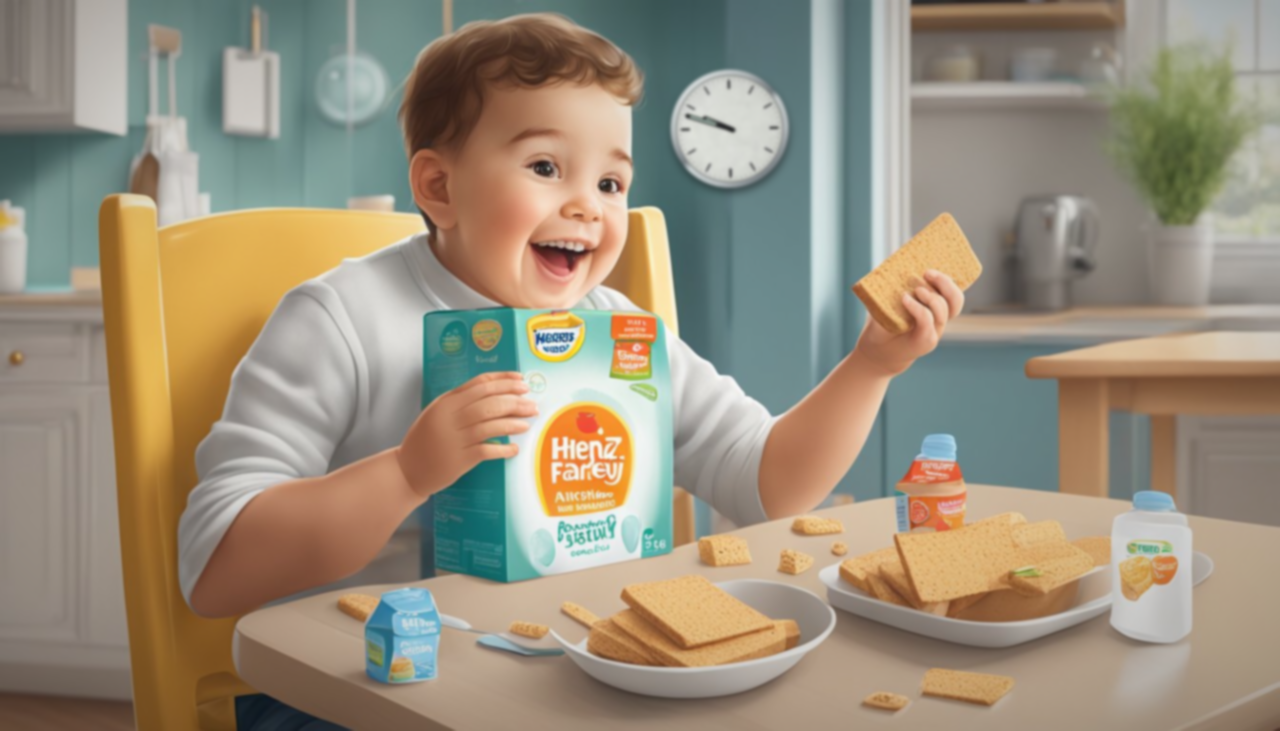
9:48
